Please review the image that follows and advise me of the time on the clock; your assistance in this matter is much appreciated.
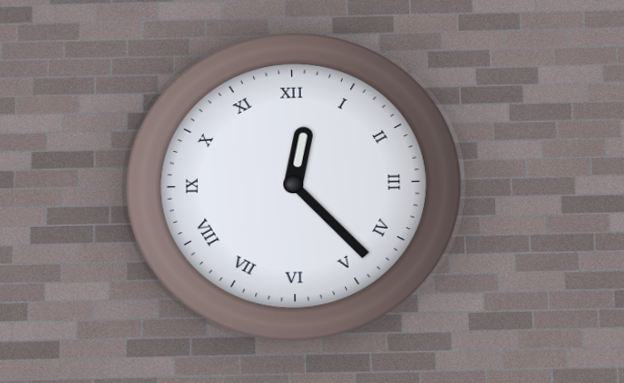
12:23
